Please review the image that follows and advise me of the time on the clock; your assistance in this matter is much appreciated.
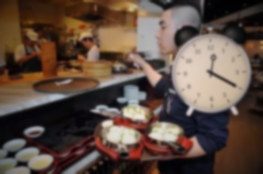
12:20
